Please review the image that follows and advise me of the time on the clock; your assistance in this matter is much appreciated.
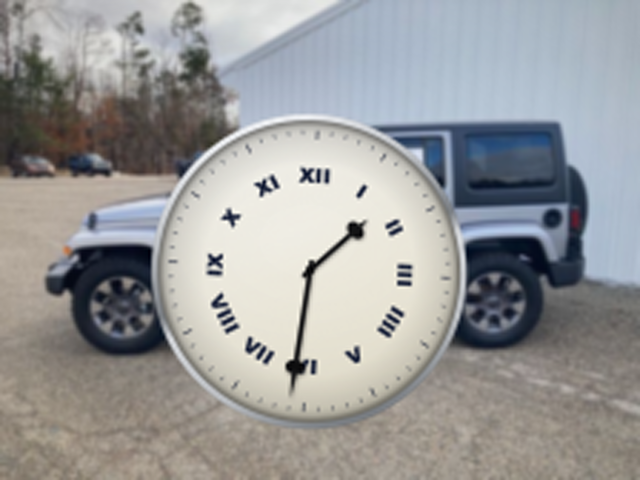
1:31
